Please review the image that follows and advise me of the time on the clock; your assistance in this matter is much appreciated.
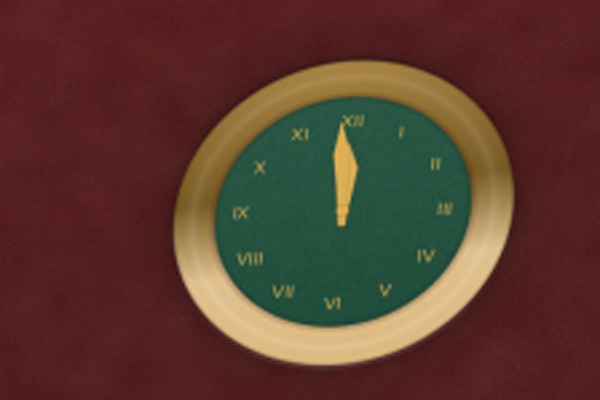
11:59
